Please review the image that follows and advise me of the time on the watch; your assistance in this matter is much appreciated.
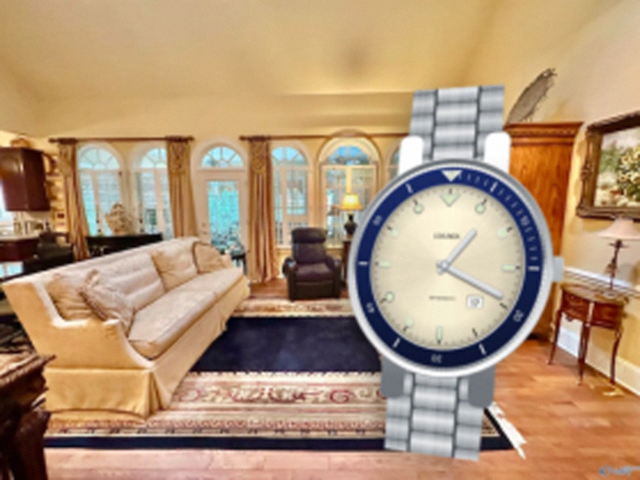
1:19
